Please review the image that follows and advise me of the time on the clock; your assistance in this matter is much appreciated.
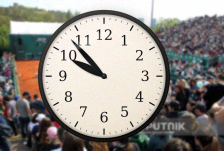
9:53
